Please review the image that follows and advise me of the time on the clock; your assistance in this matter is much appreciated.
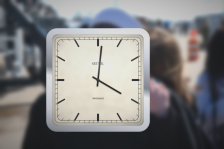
4:01
